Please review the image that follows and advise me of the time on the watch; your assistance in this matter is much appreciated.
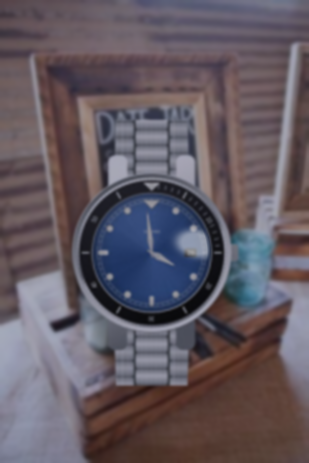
3:59
